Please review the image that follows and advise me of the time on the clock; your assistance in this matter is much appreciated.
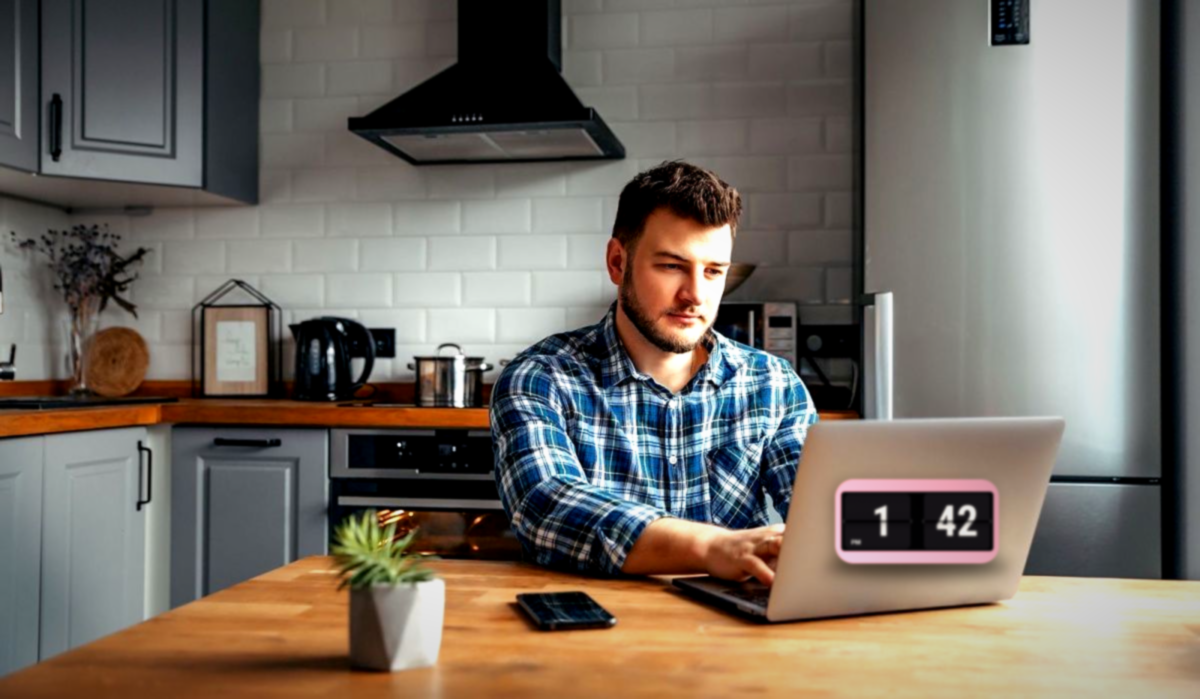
1:42
